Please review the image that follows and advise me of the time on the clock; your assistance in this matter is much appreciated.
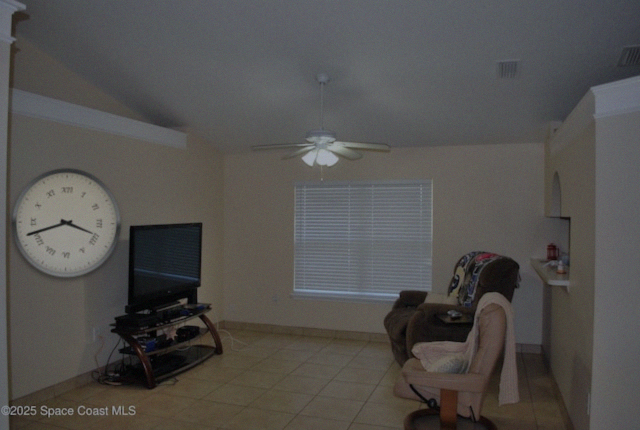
3:42
